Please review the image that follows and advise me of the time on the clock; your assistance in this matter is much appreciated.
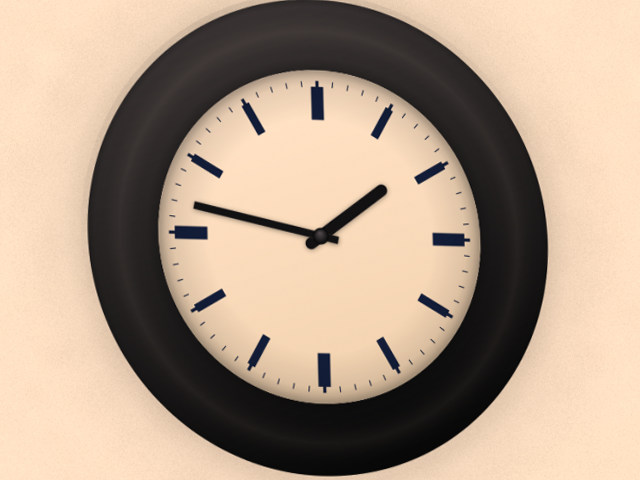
1:47
